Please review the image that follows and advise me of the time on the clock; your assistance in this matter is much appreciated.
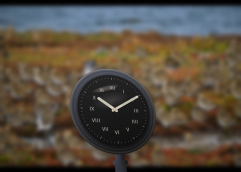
10:10
